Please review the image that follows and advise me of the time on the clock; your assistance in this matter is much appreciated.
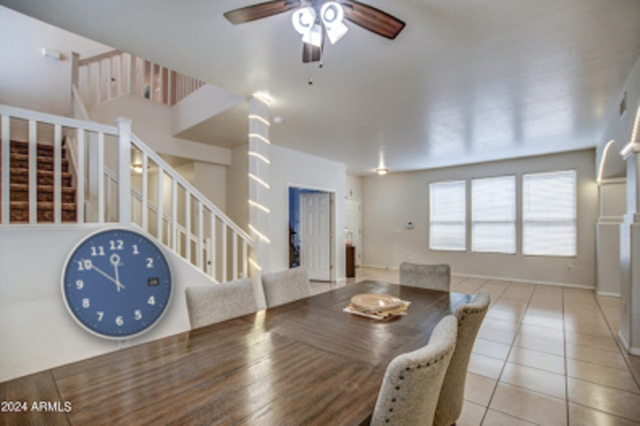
11:51
